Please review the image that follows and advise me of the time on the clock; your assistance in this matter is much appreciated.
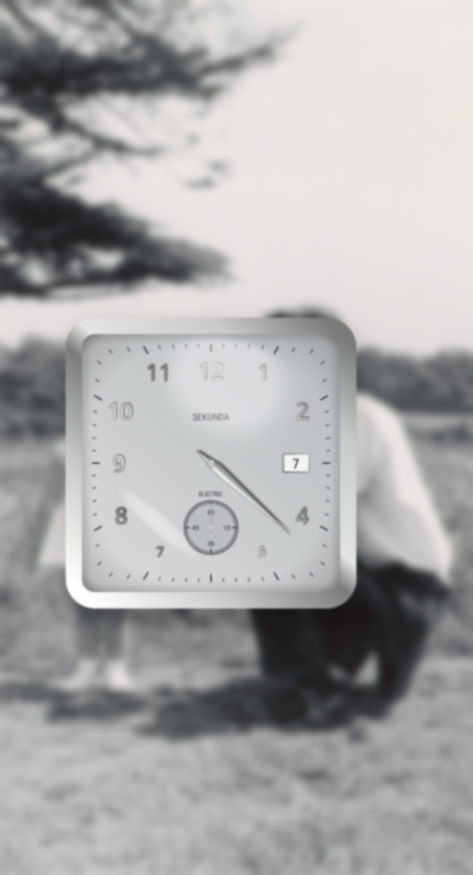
4:22
